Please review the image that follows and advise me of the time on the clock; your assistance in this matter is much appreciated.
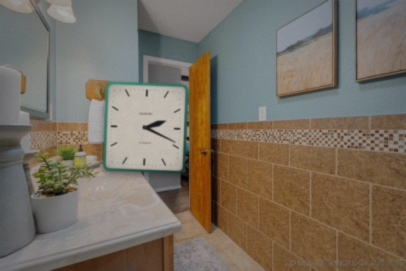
2:19
